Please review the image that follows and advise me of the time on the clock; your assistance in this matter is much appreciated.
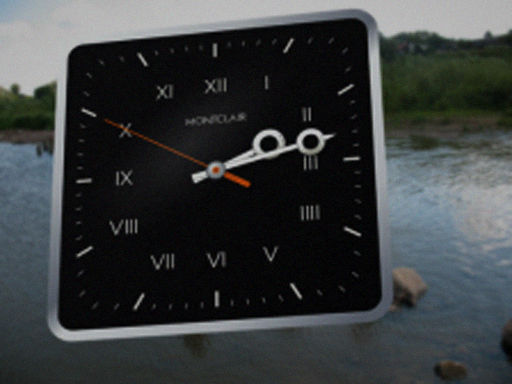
2:12:50
